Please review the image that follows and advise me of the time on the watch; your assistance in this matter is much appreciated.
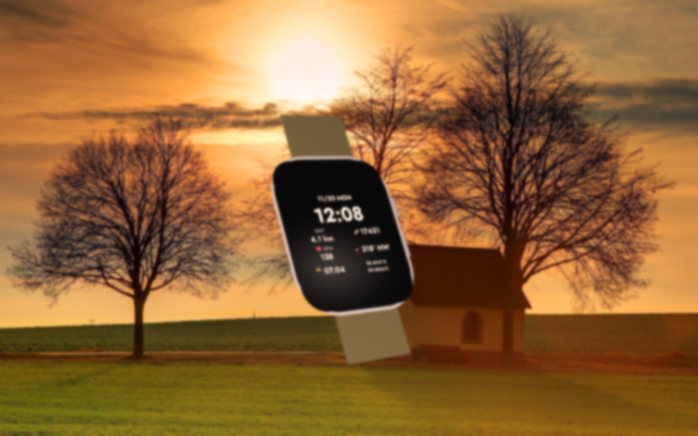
12:08
